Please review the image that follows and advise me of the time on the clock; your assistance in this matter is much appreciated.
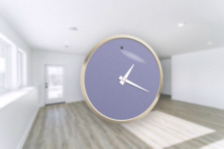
1:20
